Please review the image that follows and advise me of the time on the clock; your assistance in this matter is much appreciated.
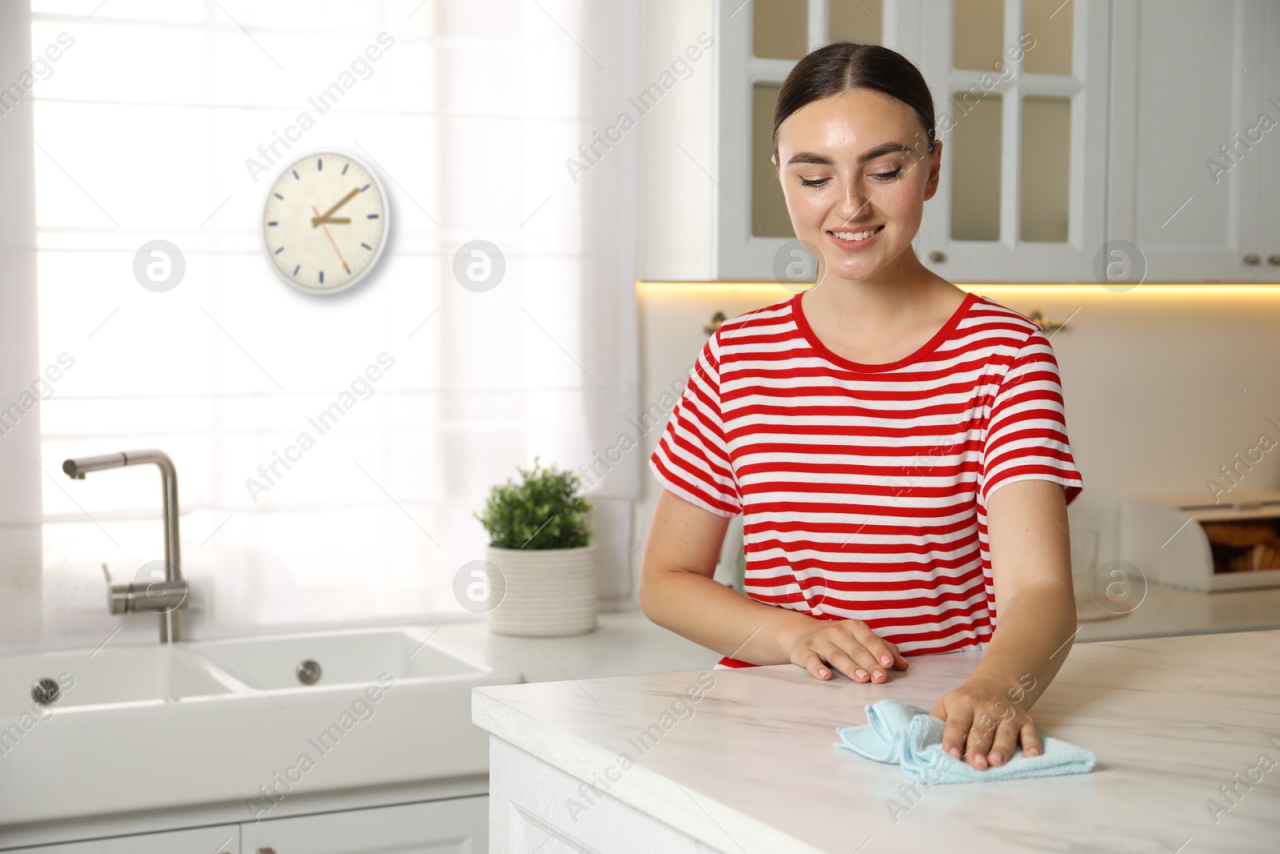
3:09:25
